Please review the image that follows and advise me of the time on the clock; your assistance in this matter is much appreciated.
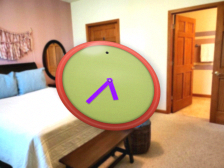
5:37
